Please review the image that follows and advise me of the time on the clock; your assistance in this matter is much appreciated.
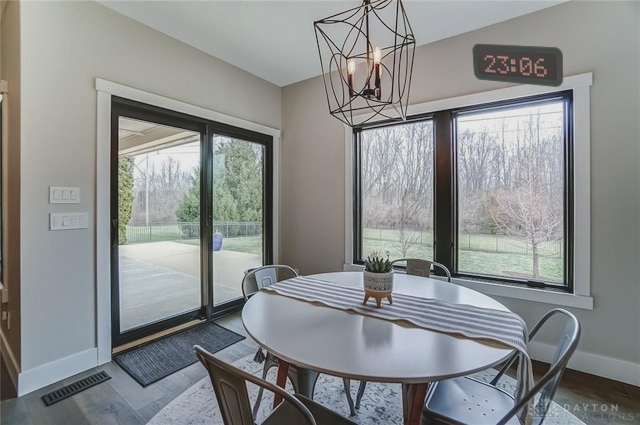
23:06
